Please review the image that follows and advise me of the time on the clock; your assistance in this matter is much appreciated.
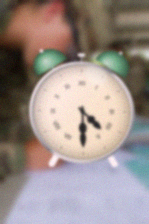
4:30
